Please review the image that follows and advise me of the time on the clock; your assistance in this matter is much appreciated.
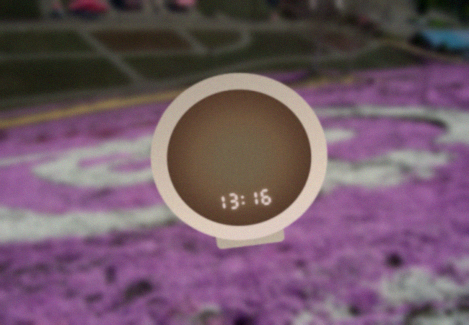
13:16
